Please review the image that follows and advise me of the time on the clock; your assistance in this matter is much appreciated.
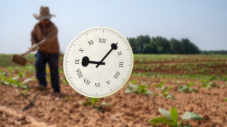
9:06
